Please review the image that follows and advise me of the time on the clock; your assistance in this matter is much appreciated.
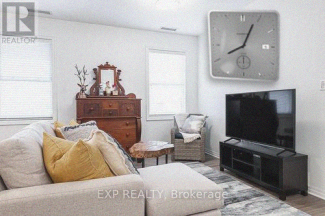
8:04
